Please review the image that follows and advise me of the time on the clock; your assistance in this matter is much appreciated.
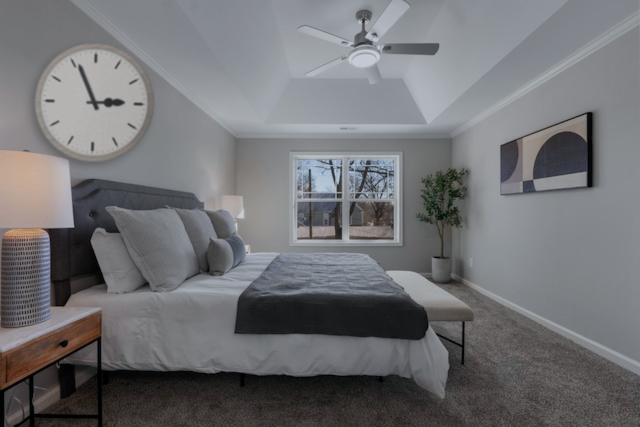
2:56
